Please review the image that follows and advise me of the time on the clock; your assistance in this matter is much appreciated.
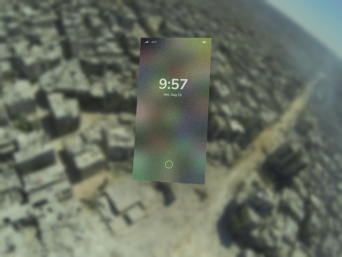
9:57
